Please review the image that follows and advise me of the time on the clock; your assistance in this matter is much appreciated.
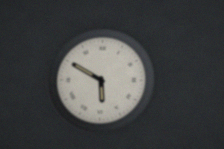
5:50
